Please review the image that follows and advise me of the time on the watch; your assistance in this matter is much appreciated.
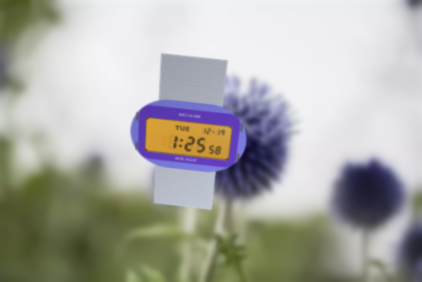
1:25:58
